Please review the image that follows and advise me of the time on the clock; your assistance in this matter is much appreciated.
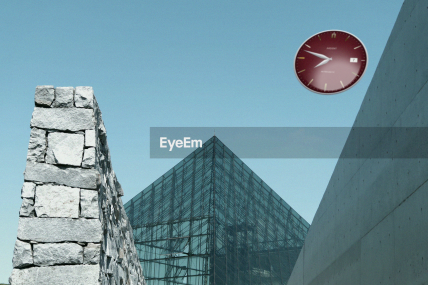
7:48
